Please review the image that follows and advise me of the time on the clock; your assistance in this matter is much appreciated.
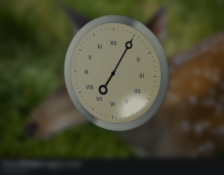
7:05
